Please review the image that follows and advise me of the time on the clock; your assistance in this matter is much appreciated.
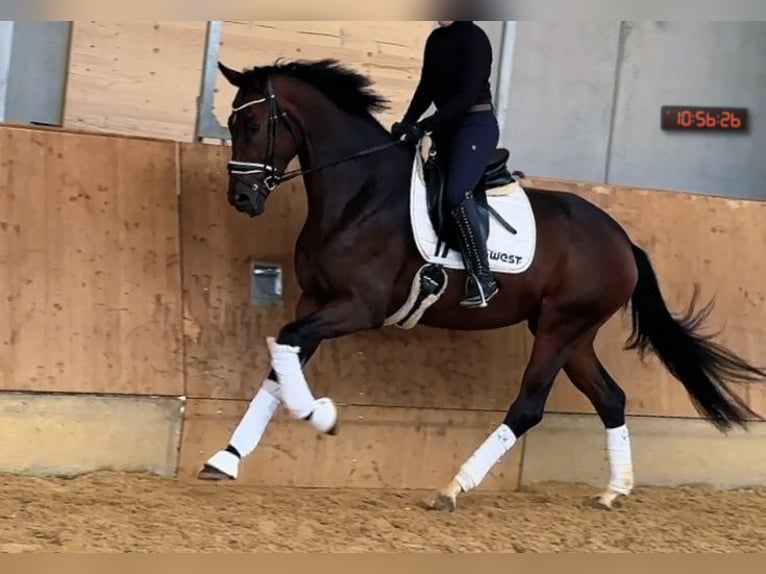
10:56:26
